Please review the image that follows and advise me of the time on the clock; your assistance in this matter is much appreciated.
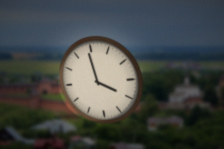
3:59
